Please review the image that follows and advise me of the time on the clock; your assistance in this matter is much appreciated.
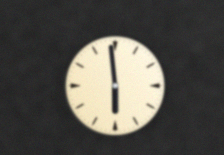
5:59
